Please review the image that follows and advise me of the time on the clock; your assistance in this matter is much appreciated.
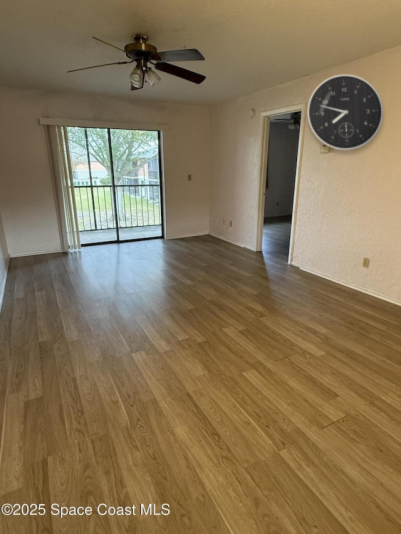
7:48
